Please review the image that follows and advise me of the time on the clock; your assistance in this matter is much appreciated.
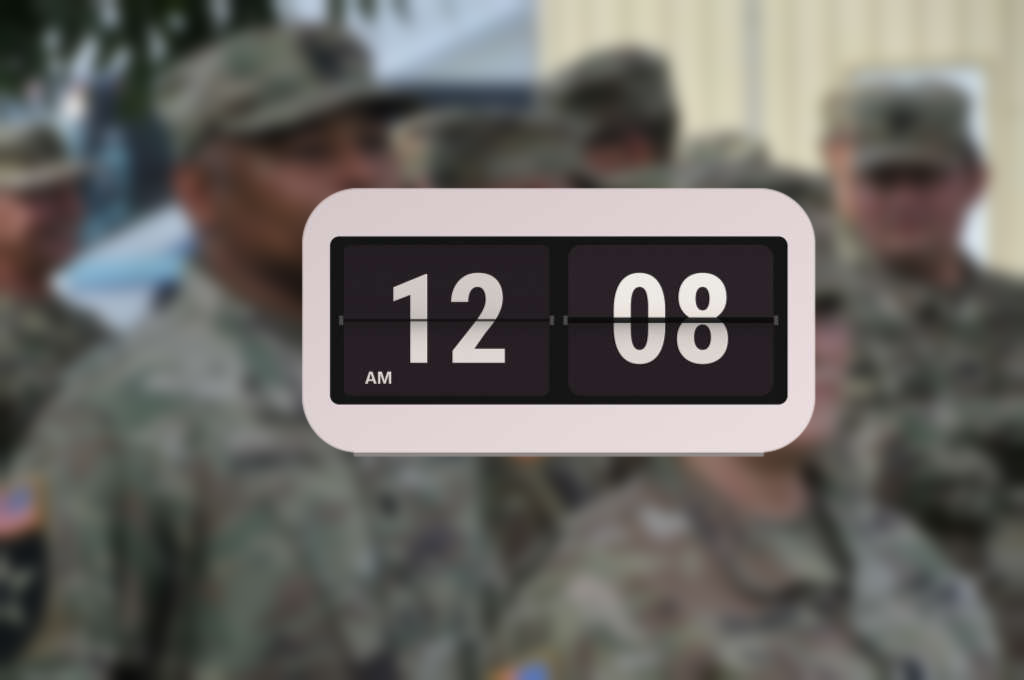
12:08
